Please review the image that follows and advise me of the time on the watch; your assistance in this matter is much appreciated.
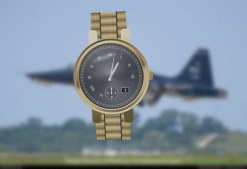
1:02
